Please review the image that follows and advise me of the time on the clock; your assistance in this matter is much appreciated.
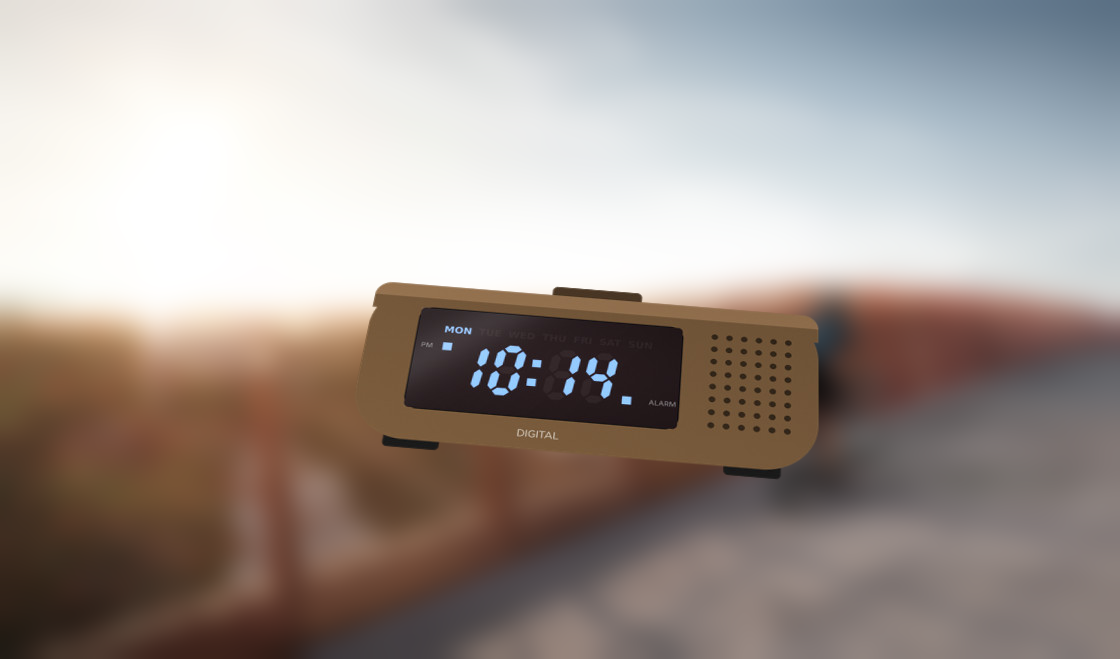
10:14
